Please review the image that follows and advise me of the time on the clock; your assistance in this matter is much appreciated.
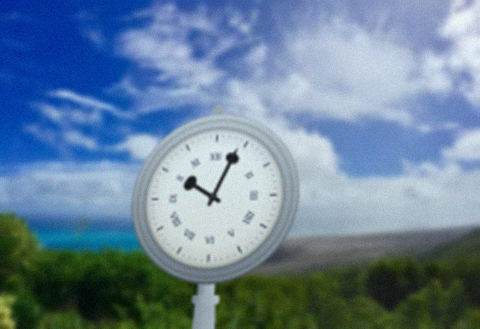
10:04
